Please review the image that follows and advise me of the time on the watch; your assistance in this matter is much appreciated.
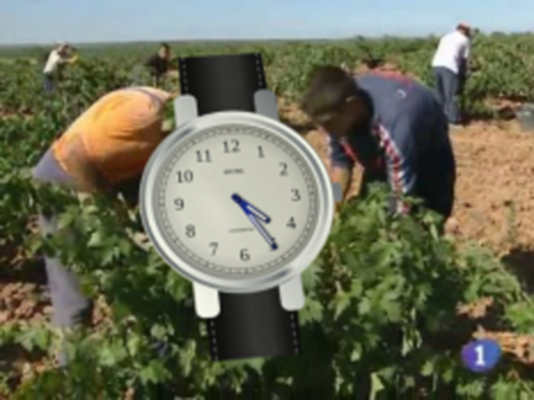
4:25
